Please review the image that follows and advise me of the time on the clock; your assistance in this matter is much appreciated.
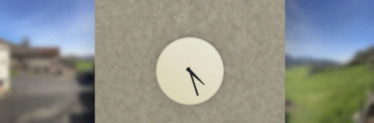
4:27
